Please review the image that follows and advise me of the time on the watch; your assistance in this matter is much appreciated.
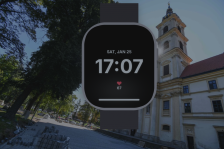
17:07
